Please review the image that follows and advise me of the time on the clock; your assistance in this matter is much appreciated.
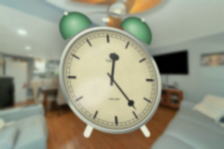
12:24
